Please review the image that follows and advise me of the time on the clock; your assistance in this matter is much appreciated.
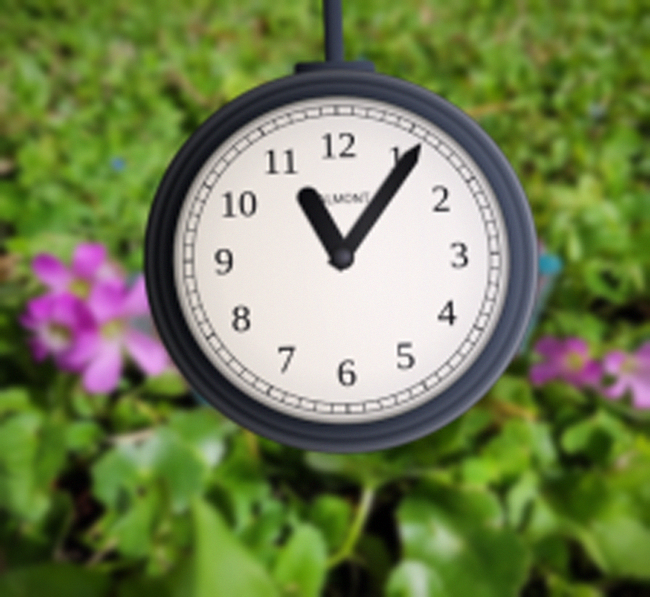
11:06
